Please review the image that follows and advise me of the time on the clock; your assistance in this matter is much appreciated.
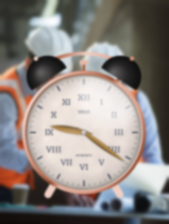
9:21
